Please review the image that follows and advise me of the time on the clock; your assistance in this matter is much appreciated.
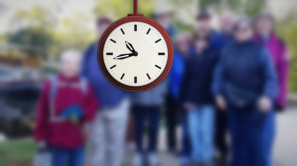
10:43
